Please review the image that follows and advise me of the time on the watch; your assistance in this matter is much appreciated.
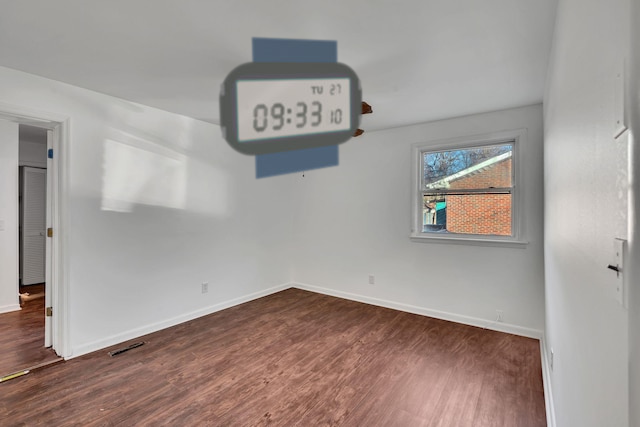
9:33:10
